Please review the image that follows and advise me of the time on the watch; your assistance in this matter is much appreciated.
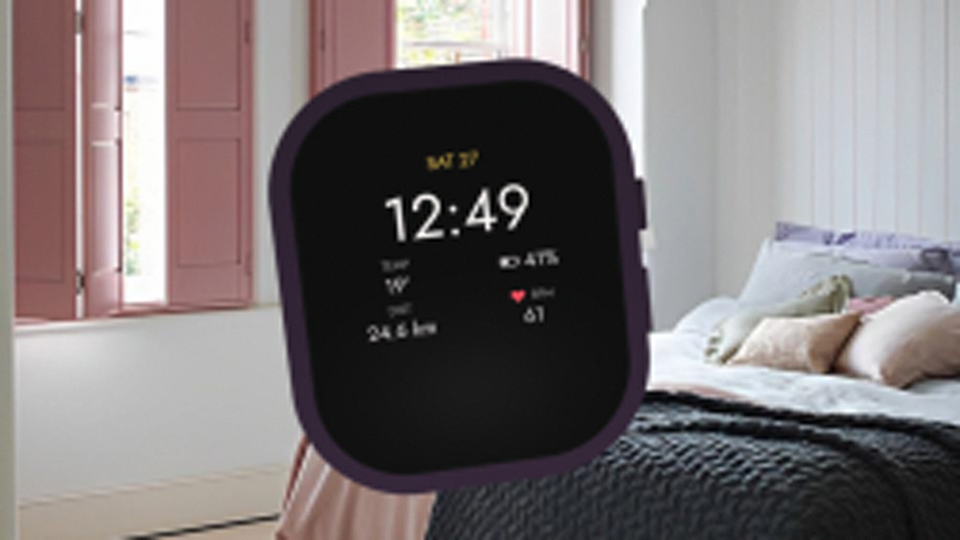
12:49
